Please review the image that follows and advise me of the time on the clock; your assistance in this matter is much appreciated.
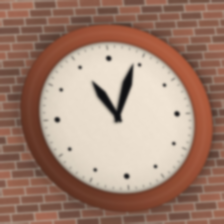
11:04
